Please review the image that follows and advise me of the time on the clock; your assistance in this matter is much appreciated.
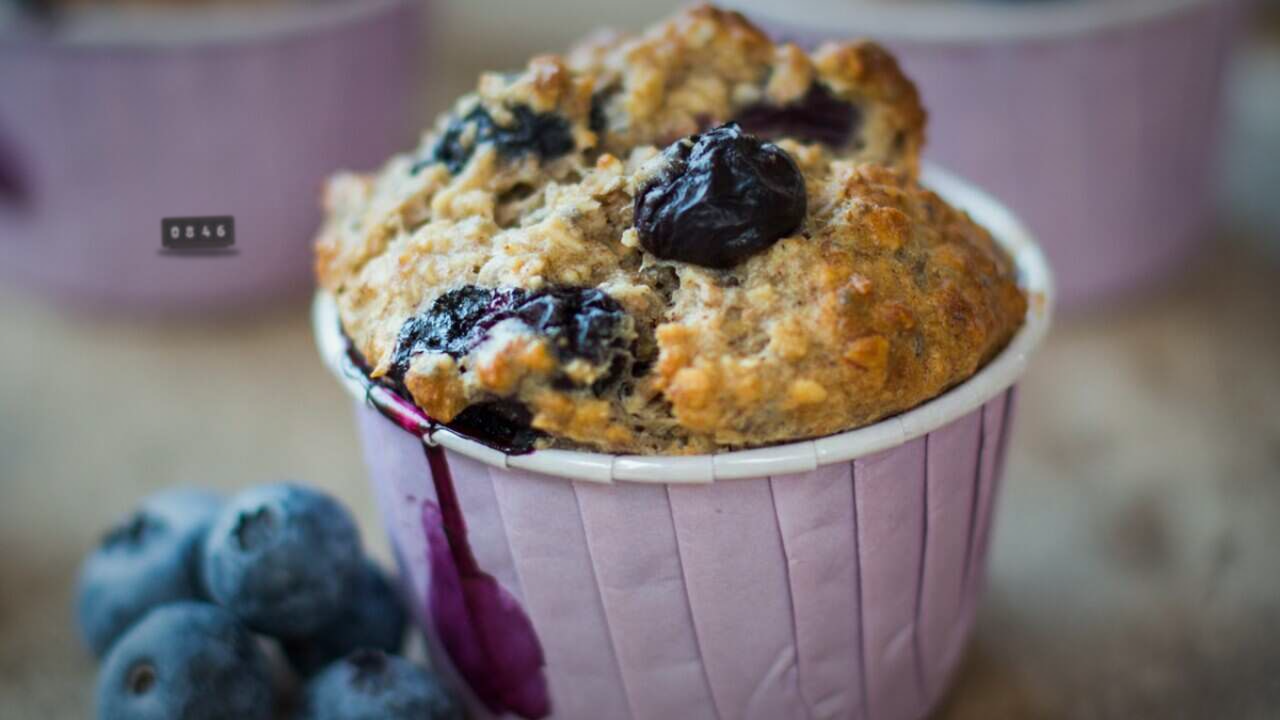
8:46
